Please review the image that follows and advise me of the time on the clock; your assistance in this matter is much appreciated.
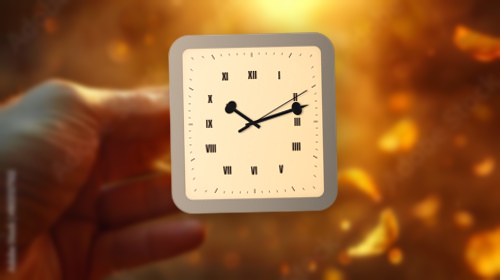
10:12:10
